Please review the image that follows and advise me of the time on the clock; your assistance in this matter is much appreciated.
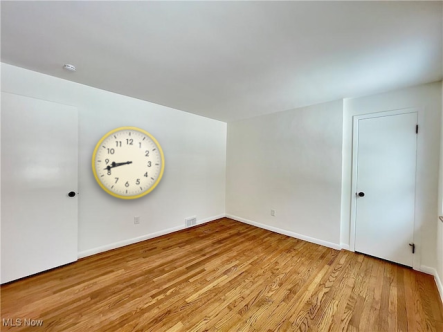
8:42
